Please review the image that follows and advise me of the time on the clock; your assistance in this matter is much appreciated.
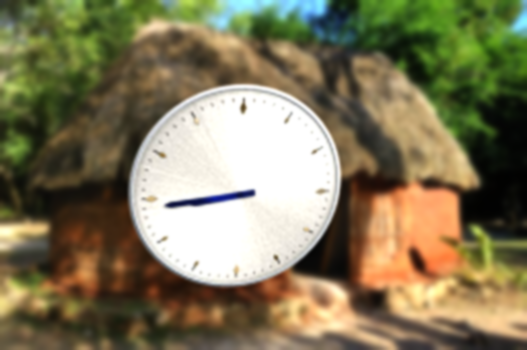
8:44
